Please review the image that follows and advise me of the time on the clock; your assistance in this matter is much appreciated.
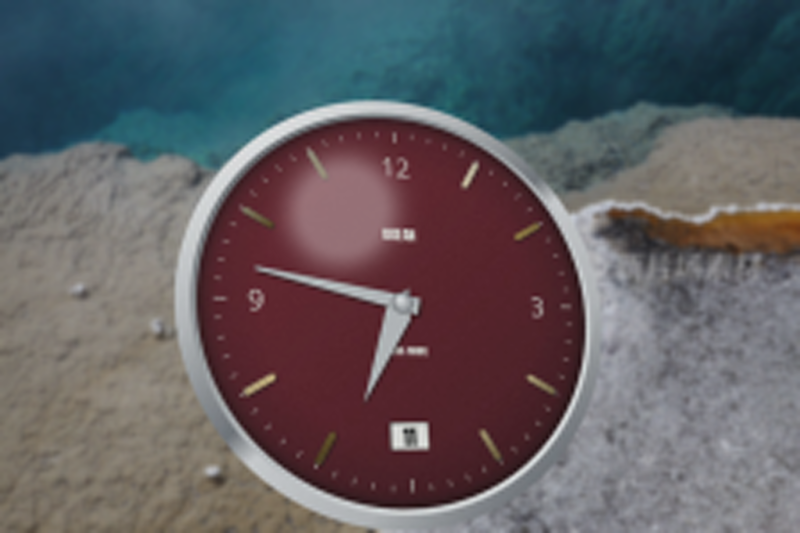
6:47
